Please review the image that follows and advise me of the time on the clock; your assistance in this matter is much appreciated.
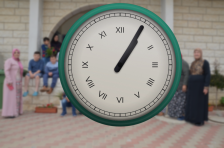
1:05
